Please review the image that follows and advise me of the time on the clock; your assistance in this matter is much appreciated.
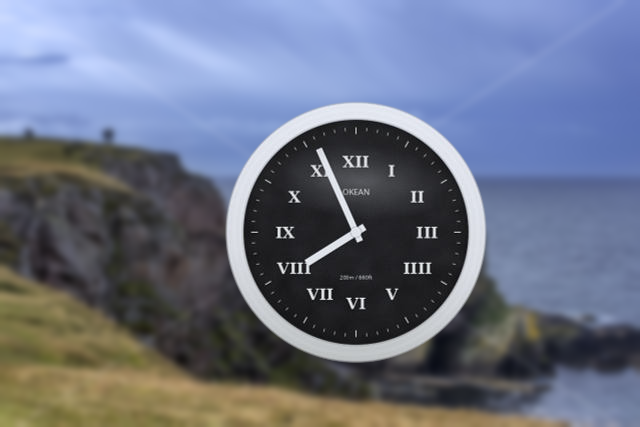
7:56
